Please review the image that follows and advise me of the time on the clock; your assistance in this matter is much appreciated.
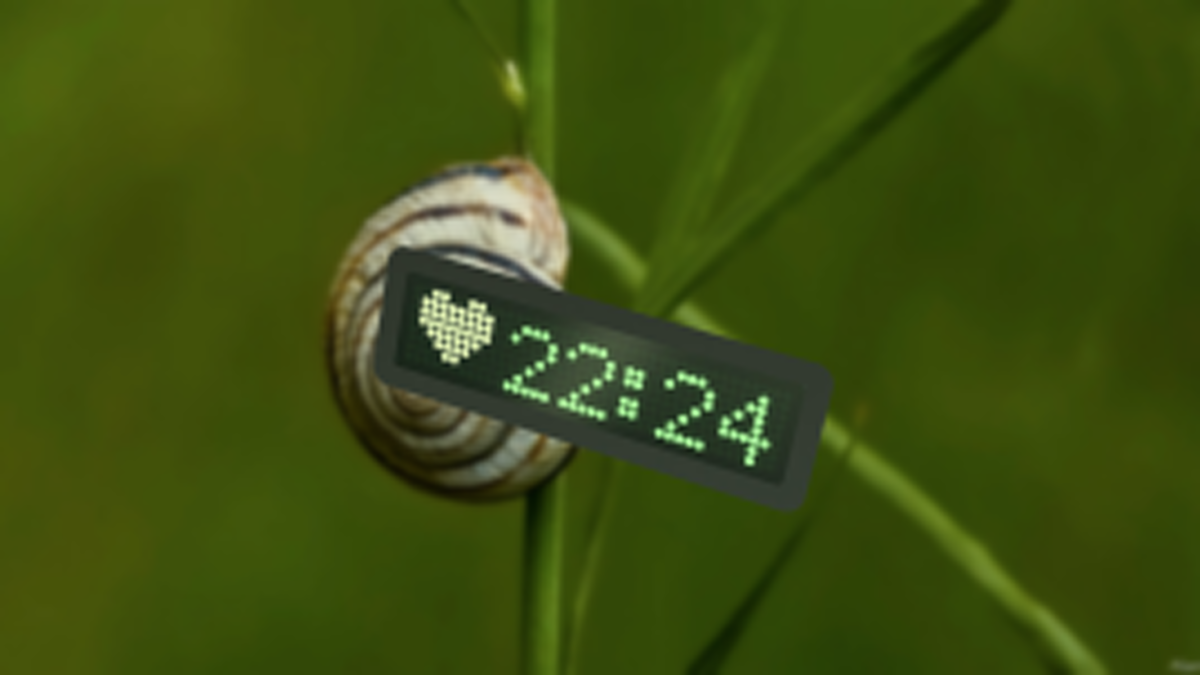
22:24
